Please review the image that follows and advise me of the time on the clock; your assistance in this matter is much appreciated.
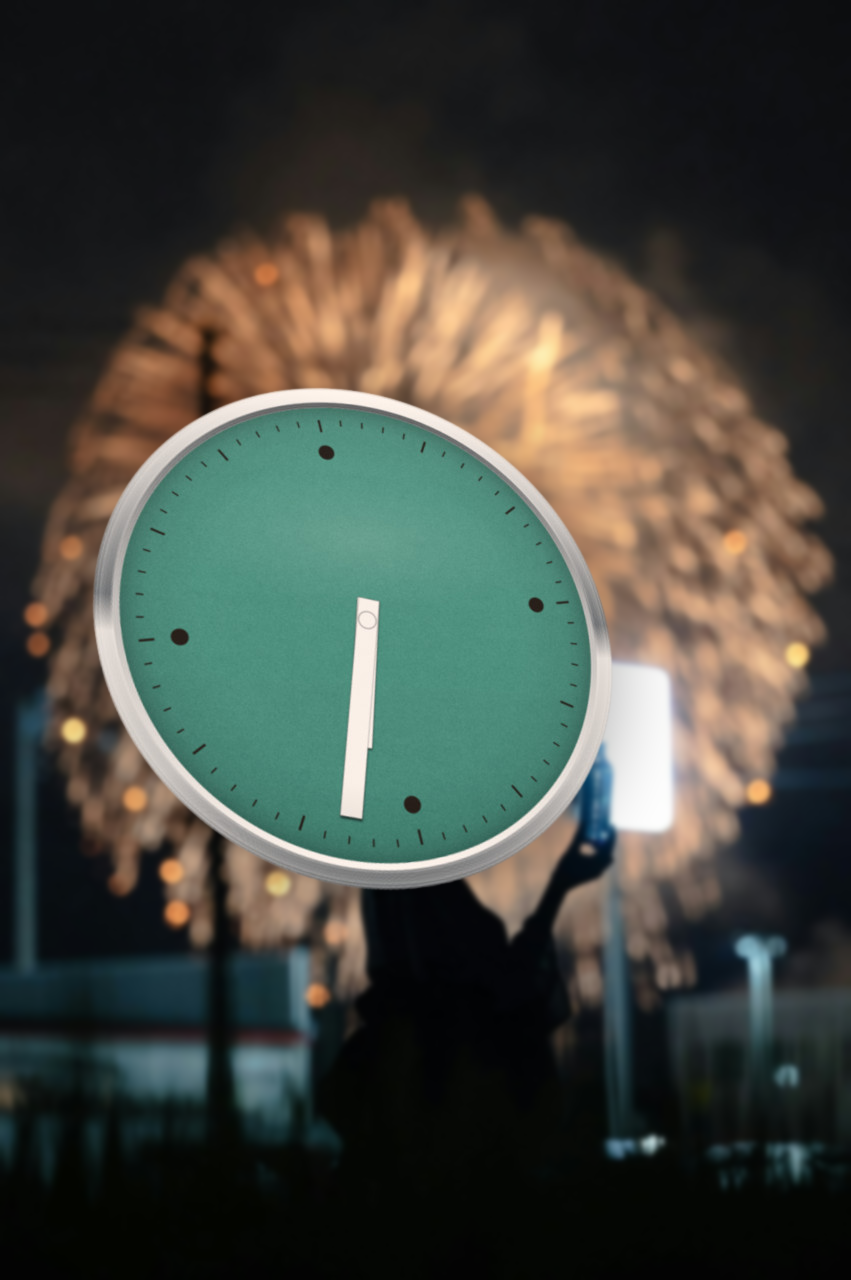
6:33
